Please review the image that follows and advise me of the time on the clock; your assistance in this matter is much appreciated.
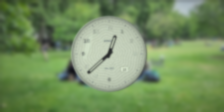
12:38
